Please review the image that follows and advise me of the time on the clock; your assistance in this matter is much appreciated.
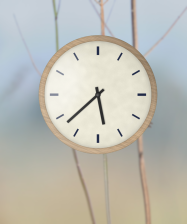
5:38
